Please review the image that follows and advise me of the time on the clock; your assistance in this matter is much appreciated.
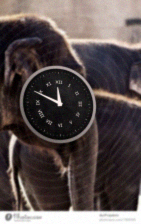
11:49
